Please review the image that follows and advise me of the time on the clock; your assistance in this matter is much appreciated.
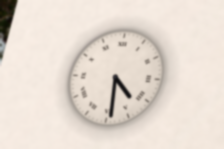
4:29
